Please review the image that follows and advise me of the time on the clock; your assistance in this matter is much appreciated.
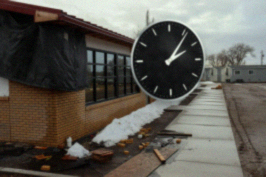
2:06
